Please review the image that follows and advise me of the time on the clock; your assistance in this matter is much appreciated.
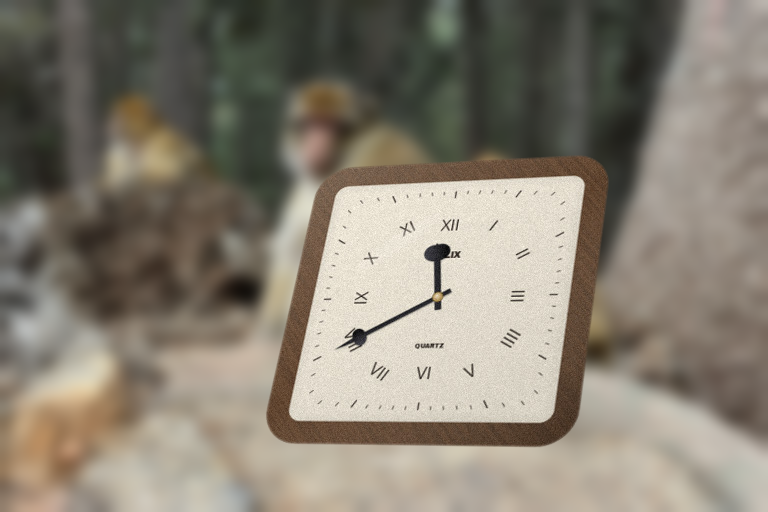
11:40
